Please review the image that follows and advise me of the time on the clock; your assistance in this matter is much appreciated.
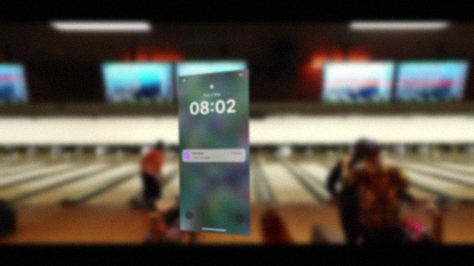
8:02
